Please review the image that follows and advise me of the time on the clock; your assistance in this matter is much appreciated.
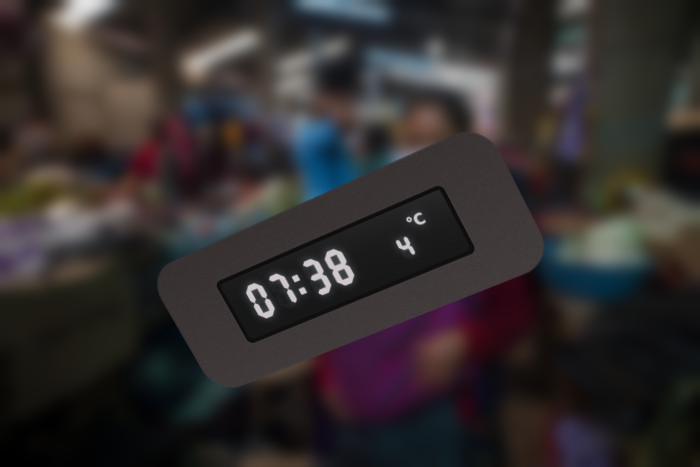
7:38
